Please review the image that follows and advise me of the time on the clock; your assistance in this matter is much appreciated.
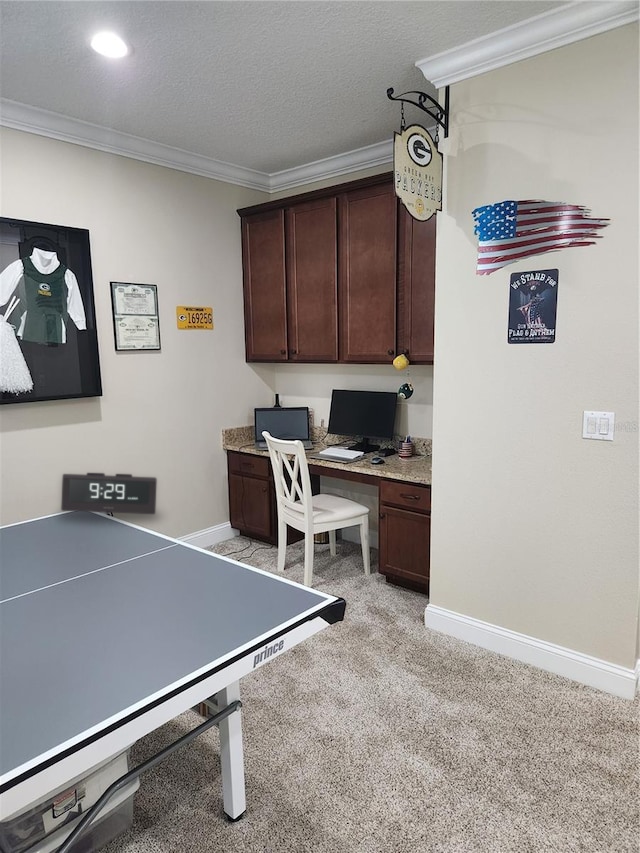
9:29
